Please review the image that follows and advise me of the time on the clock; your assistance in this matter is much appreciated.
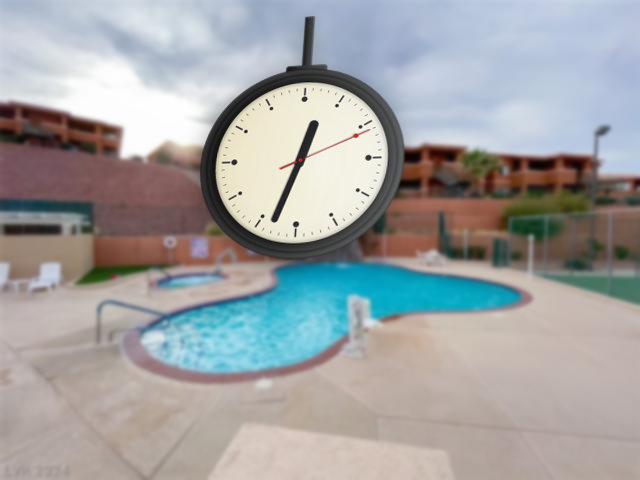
12:33:11
